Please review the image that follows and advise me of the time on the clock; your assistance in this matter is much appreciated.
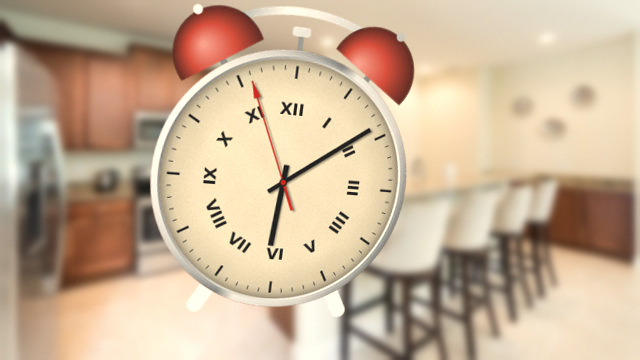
6:08:56
